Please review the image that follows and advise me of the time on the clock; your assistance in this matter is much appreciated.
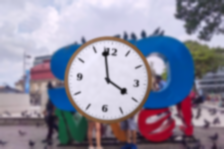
3:58
